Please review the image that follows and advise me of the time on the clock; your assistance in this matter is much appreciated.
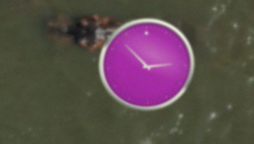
2:53
